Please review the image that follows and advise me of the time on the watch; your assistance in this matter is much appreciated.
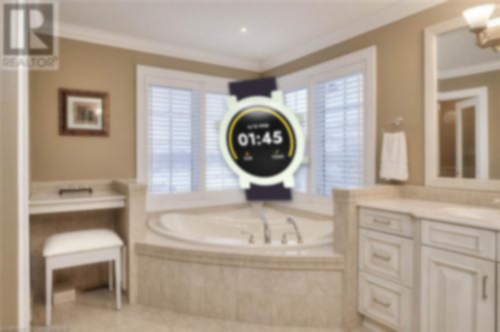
1:45
